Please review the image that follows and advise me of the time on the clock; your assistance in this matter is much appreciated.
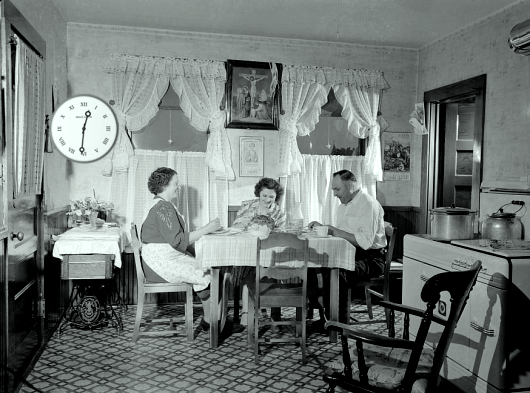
12:31
